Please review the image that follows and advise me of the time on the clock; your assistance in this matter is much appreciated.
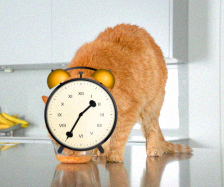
1:35
